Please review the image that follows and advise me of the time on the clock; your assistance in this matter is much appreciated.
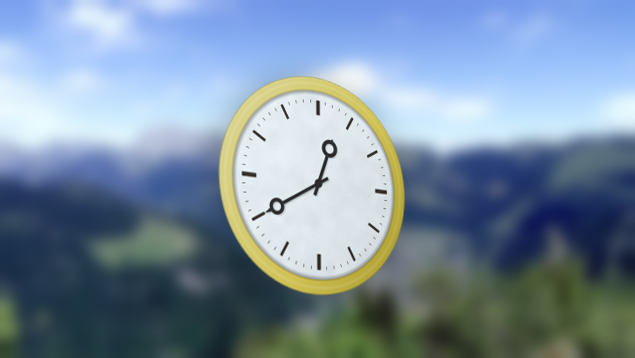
12:40
